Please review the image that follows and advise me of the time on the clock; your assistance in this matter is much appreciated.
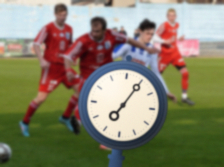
7:05
